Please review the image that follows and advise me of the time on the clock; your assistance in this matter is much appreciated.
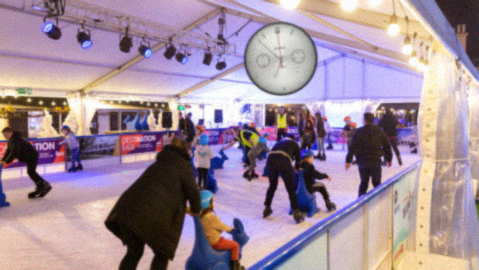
6:53
